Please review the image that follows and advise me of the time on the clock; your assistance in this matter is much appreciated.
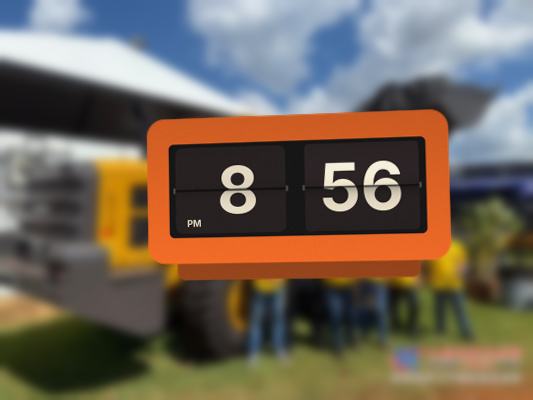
8:56
